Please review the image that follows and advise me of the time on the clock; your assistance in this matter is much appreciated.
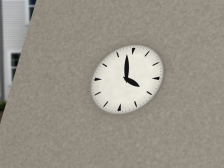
3:58
